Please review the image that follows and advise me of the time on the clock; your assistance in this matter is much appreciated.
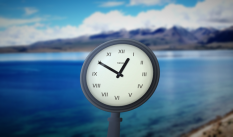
12:50
